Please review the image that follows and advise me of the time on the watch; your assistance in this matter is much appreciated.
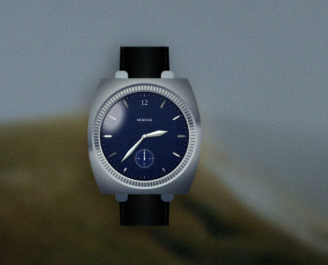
2:37
